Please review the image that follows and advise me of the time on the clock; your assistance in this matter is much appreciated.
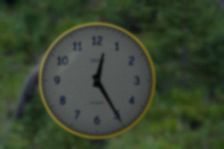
12:25
